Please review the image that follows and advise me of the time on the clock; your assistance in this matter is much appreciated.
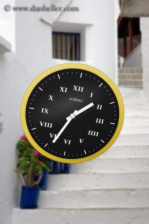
1:34
